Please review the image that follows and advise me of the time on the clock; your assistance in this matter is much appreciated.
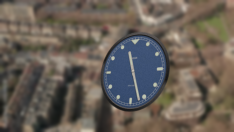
11:27
